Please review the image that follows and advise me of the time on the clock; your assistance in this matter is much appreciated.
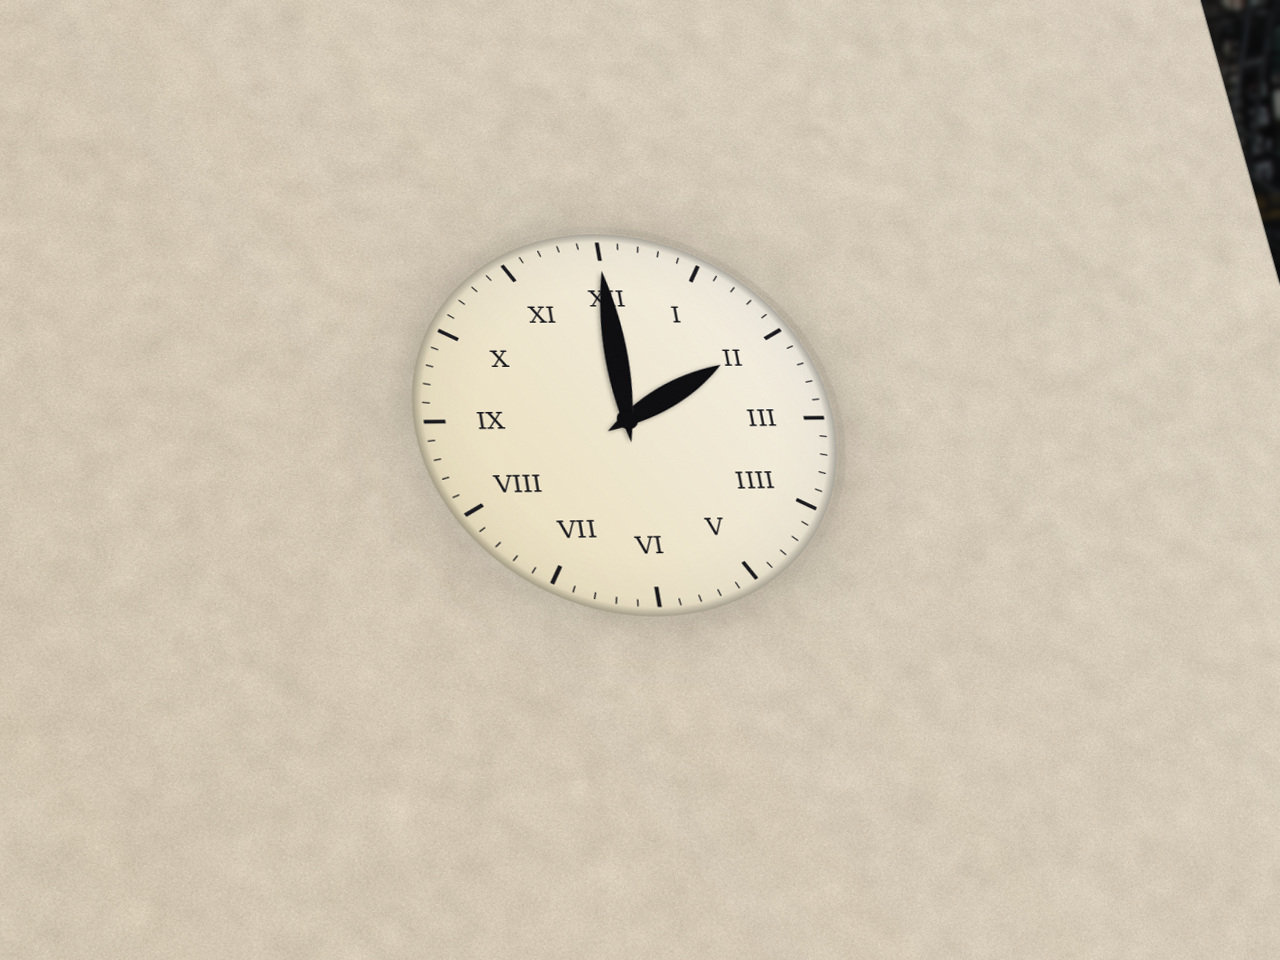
2:00
